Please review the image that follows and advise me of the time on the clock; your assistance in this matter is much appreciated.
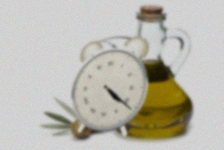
4:21
